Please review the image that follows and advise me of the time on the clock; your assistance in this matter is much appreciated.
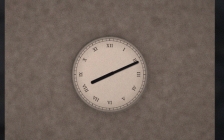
8:11
